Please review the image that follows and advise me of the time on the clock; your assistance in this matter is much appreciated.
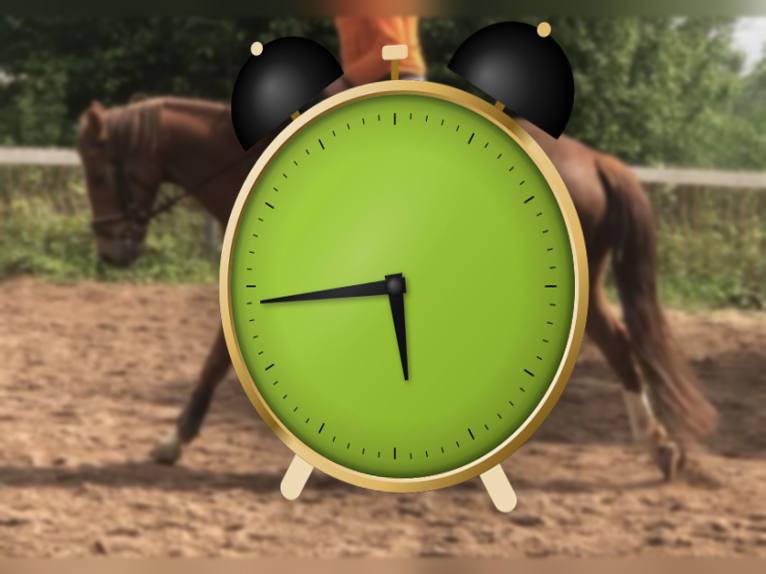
5:44
